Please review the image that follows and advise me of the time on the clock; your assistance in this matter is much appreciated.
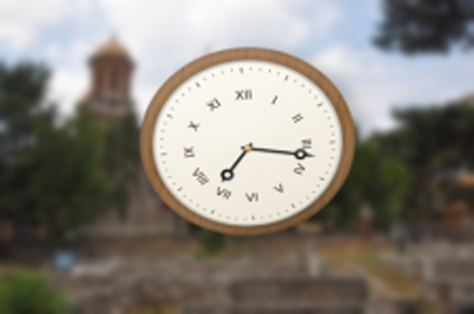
7:17
